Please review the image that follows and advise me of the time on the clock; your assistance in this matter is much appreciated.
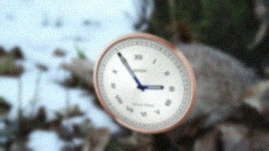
2:55
